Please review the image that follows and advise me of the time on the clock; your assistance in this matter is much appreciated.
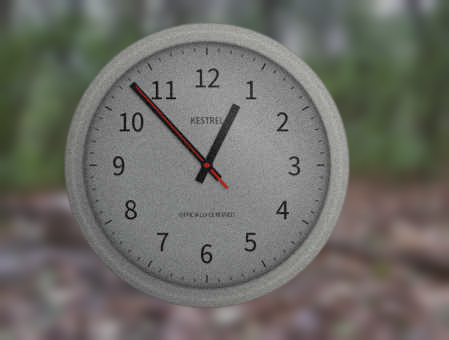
12:52:53
